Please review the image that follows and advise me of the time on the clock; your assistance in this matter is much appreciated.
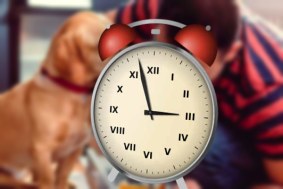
2:57
